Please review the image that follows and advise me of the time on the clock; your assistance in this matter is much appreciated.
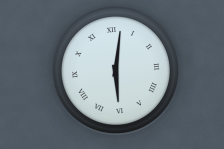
6:02
